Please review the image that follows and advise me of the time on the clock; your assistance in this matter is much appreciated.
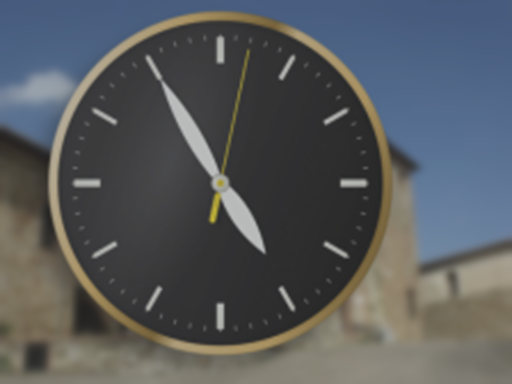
4:55:02
